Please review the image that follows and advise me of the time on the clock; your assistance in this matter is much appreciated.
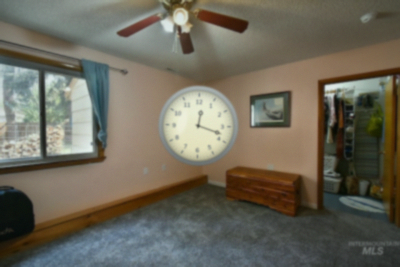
12:18
